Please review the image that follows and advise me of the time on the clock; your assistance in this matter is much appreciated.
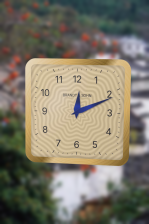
12:11
